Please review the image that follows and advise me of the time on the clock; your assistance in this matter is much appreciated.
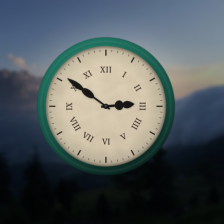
2:51
